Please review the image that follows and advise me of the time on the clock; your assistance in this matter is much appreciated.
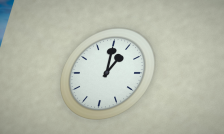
1:00
